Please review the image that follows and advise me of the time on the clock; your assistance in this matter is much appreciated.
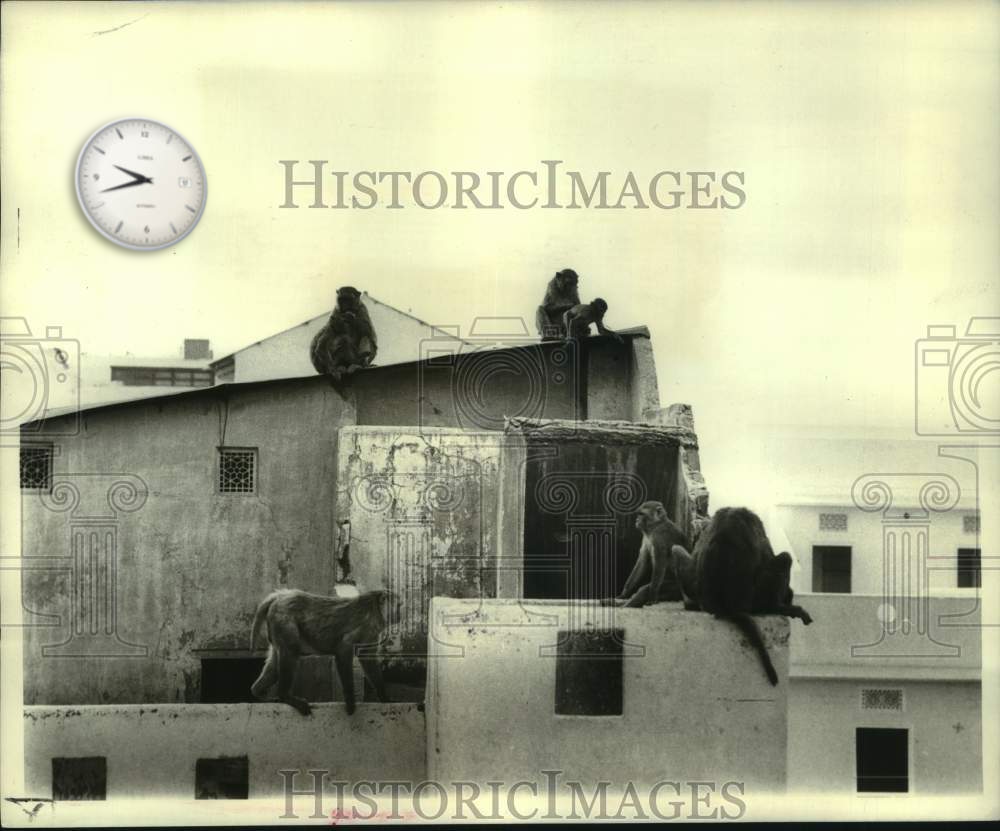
9:42
